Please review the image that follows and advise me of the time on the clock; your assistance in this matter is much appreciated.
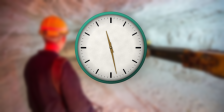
11:28
